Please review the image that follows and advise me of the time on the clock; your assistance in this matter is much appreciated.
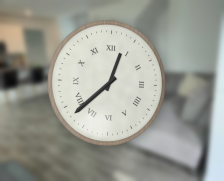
12:38
